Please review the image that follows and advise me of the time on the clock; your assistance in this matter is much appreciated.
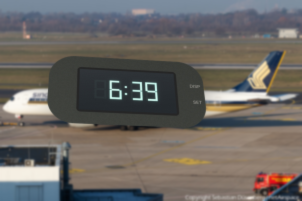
6:39
